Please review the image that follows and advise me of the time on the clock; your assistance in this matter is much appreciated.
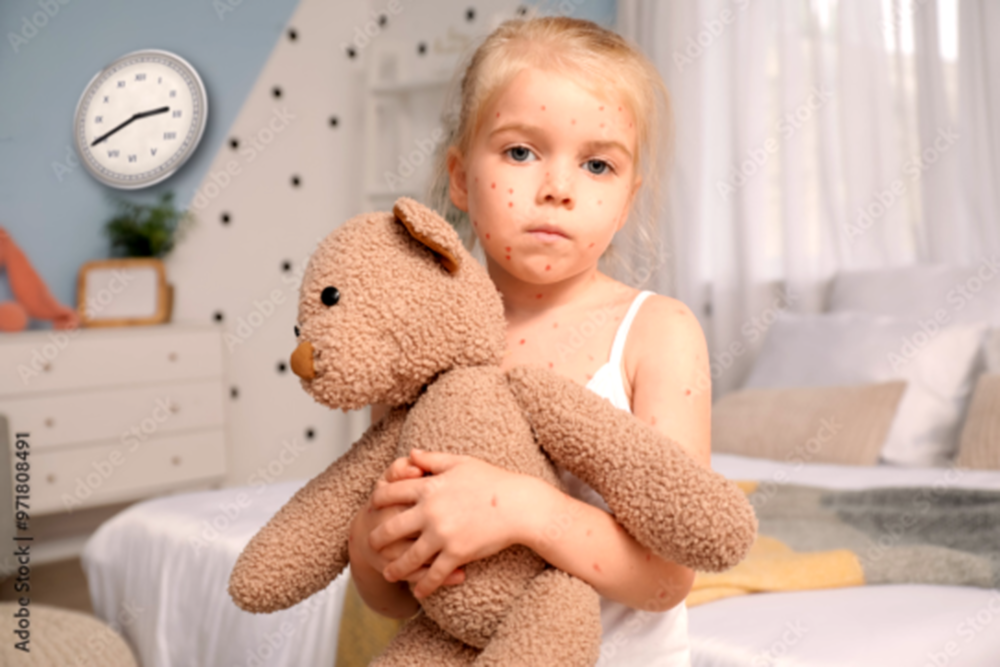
2:40
